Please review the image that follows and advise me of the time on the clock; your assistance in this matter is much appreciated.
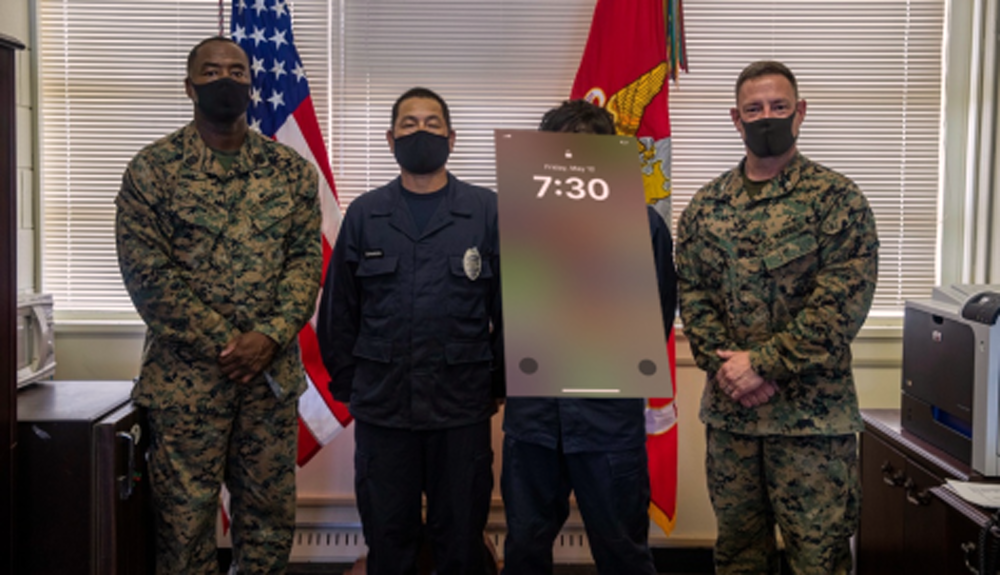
7:30
